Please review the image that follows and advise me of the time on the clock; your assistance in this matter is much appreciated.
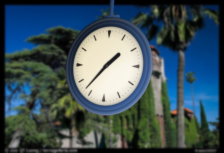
1:37
